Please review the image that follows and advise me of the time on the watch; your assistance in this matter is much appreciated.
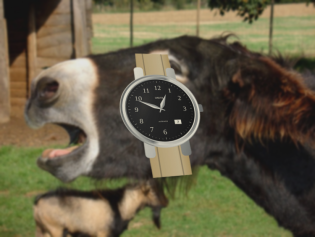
12:49
